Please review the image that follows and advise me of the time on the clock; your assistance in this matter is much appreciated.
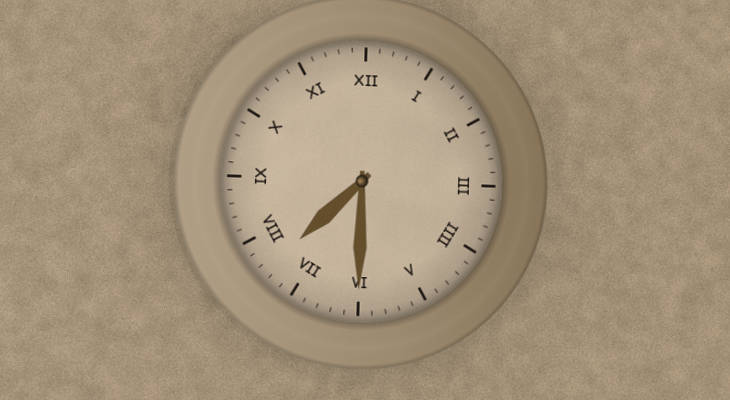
7:30
